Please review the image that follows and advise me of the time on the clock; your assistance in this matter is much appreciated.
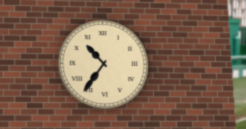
10:36
